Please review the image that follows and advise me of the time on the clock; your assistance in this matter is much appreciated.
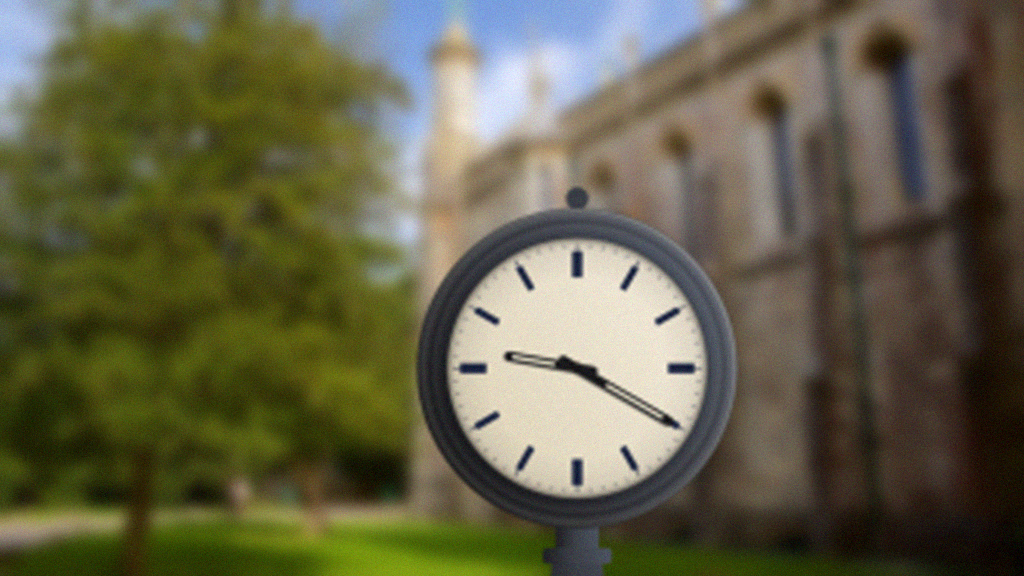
9:20
